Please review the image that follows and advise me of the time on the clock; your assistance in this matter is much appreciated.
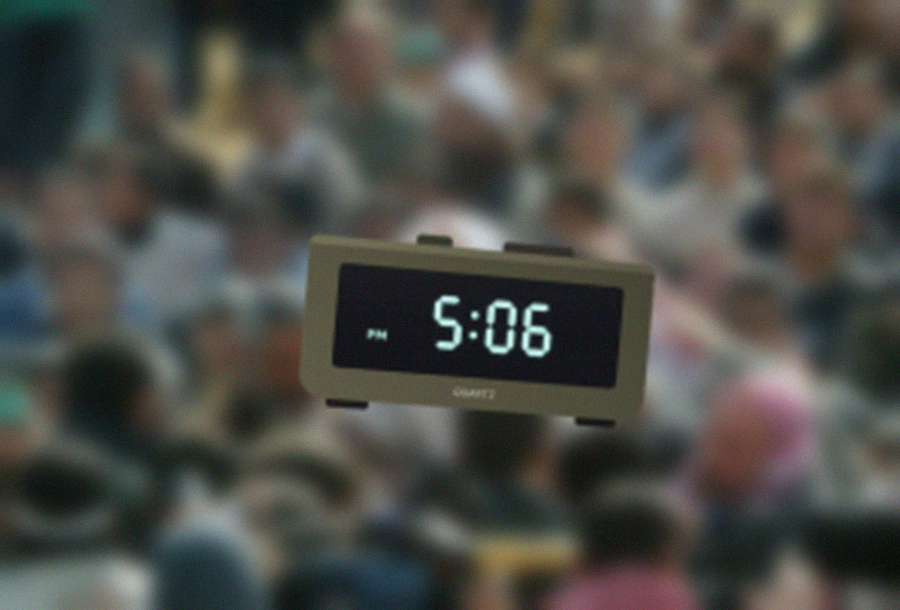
5:06
